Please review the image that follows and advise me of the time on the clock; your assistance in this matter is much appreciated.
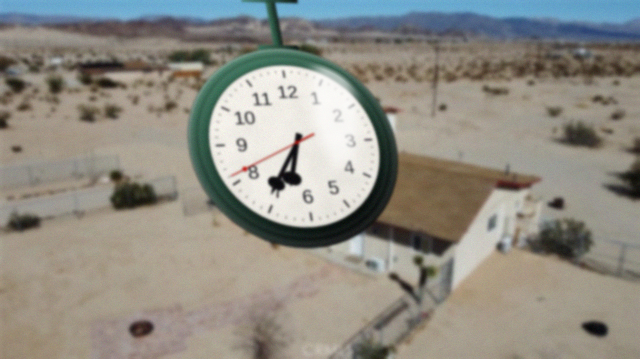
6:35:41
